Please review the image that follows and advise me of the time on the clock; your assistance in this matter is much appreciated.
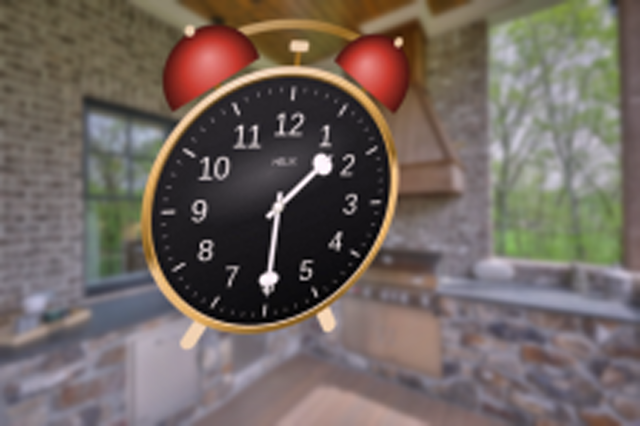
1:30
